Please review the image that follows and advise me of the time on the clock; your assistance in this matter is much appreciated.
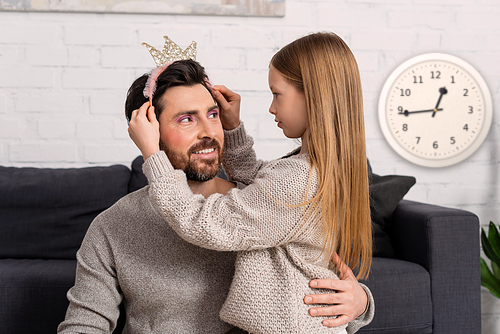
12:44
